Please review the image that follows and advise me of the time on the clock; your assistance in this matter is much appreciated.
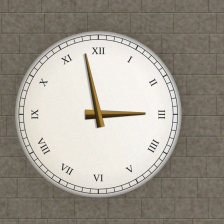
2:58
